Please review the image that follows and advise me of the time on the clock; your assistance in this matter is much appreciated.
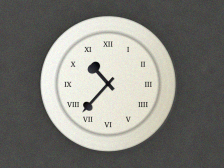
10:37
